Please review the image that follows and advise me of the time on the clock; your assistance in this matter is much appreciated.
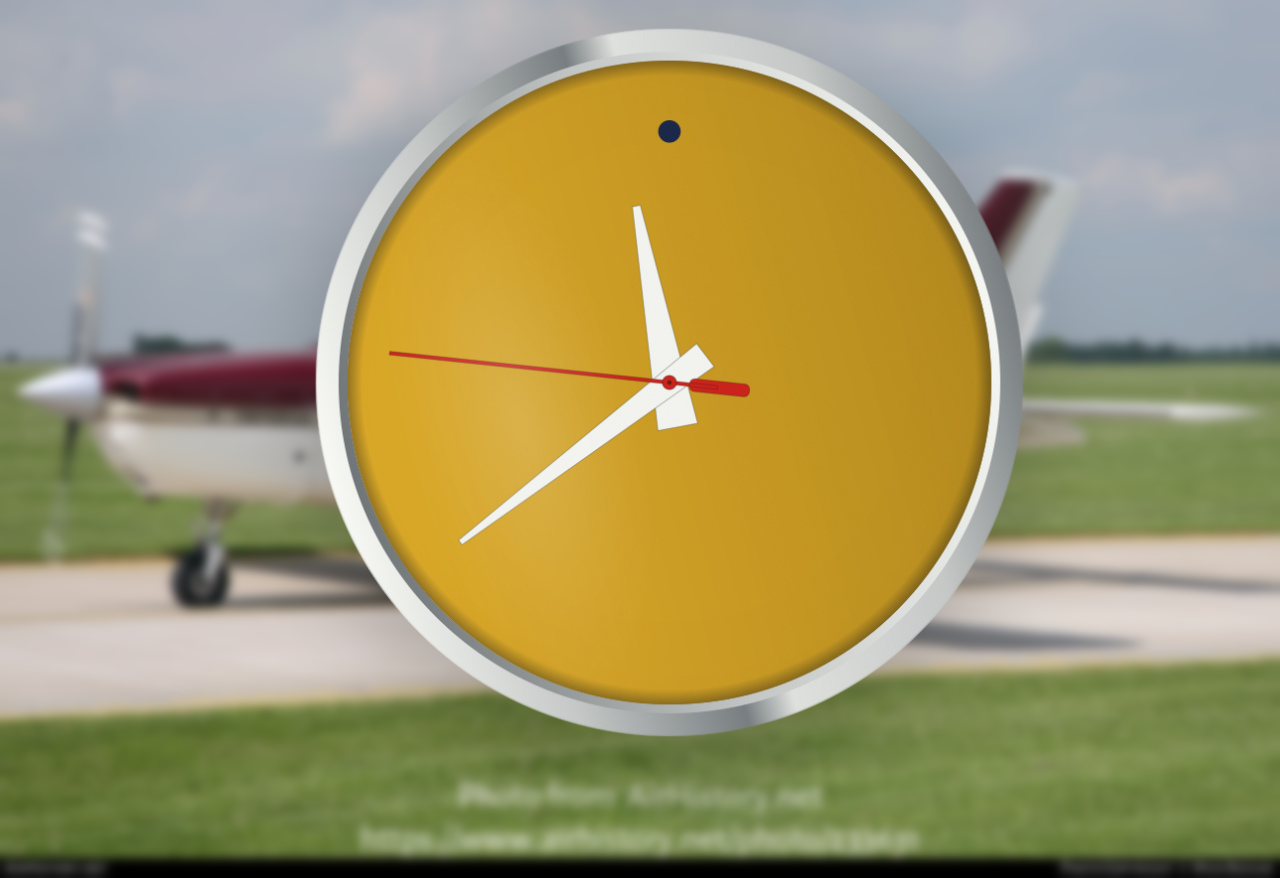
11:38:46
